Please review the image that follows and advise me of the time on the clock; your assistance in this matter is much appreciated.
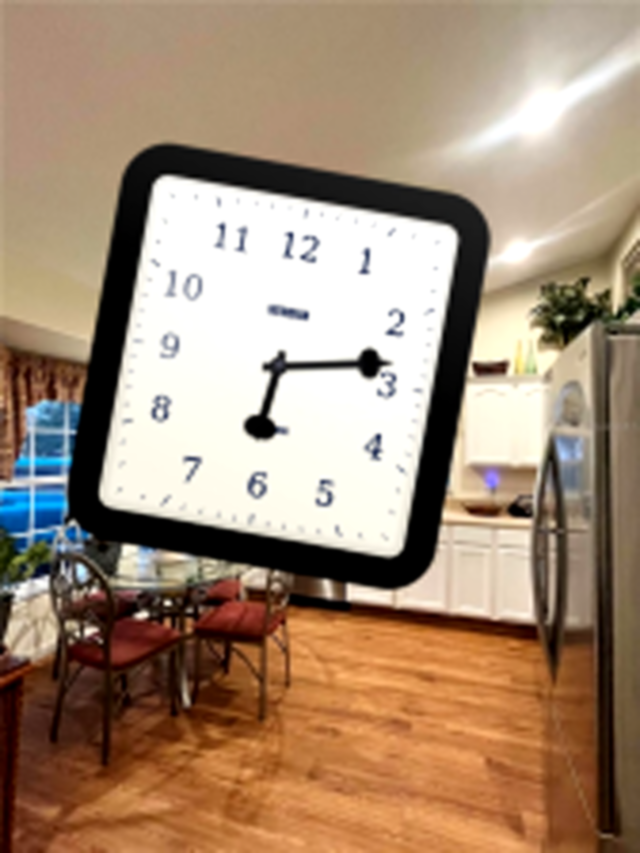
6:13
